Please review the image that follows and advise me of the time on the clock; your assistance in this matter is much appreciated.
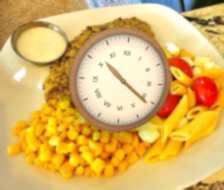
10:21
